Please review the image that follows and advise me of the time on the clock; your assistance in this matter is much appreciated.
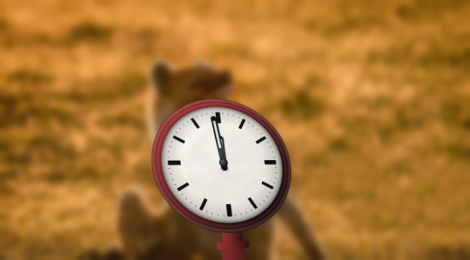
11:59
